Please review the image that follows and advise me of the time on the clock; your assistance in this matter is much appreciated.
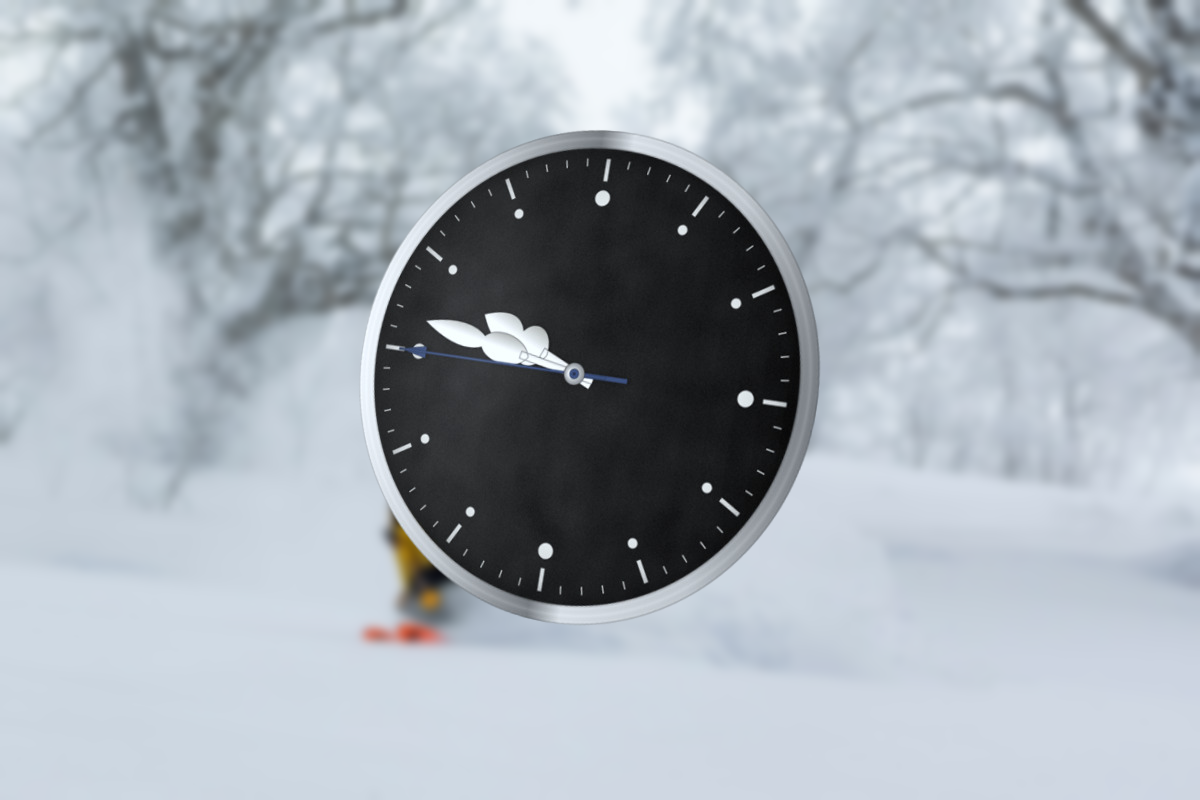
9:46:45
